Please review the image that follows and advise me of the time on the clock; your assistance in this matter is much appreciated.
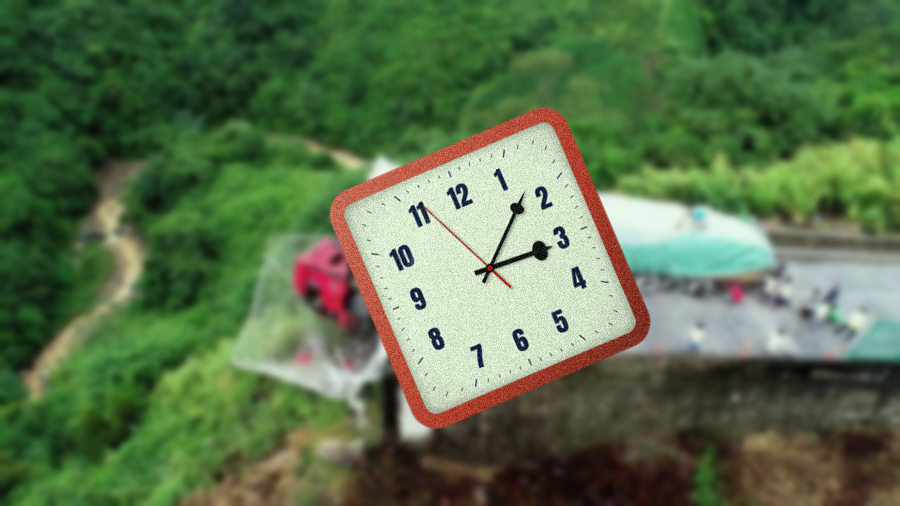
3:07:56
